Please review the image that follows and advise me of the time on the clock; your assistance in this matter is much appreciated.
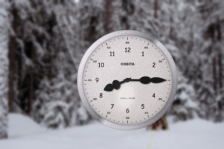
8:15
